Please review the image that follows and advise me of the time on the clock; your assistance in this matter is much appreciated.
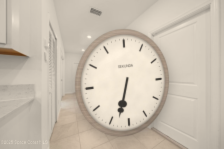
6:33
